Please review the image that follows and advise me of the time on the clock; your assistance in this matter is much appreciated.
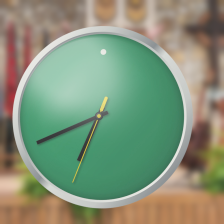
6:40:33
